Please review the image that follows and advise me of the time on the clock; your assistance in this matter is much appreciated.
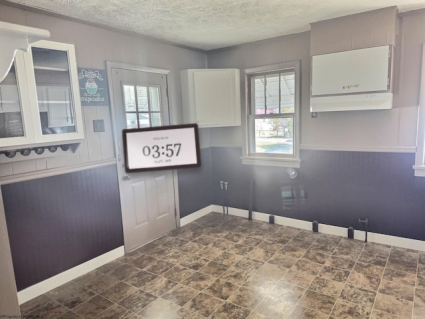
3:57
